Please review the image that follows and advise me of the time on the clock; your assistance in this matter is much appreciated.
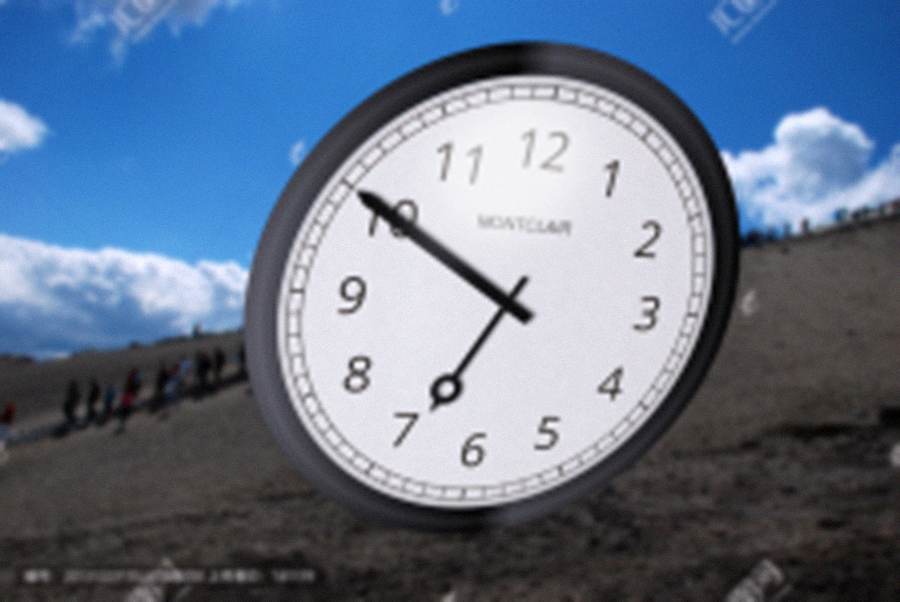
6:50
